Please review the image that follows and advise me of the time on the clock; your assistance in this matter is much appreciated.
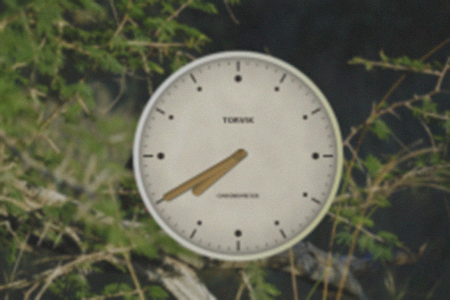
7:40
